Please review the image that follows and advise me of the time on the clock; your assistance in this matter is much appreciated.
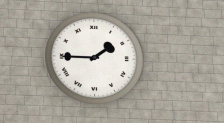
1:45
